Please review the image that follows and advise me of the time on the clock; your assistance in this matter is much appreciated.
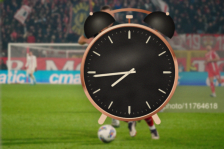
7:44
